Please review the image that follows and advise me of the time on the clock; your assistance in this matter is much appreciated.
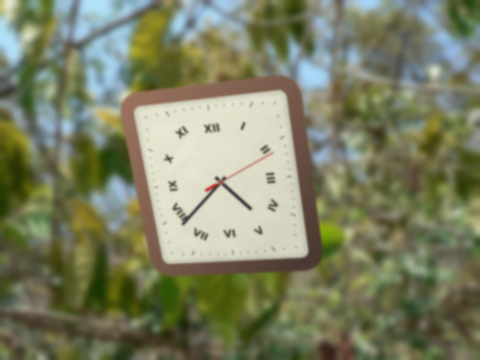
4:38:11
